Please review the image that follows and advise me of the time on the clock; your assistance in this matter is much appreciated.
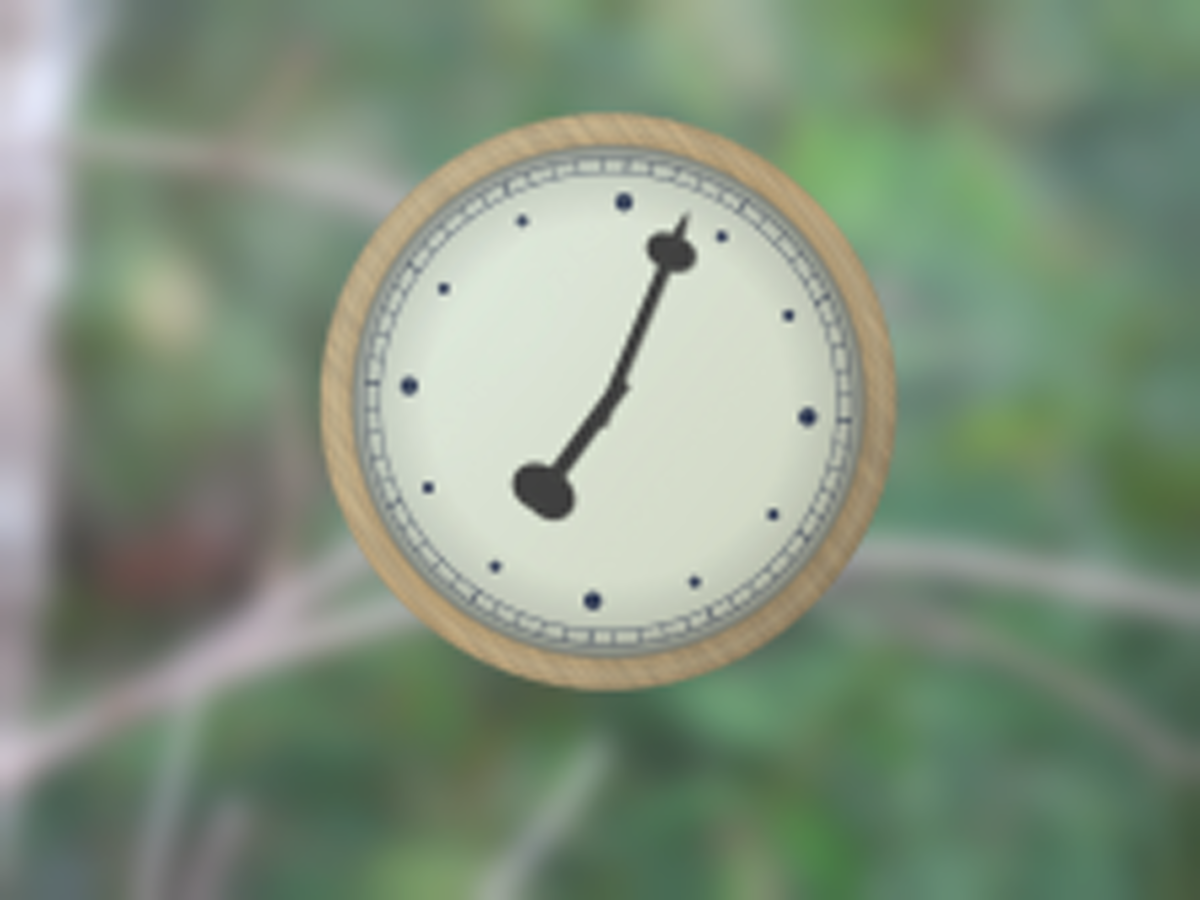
7:03
